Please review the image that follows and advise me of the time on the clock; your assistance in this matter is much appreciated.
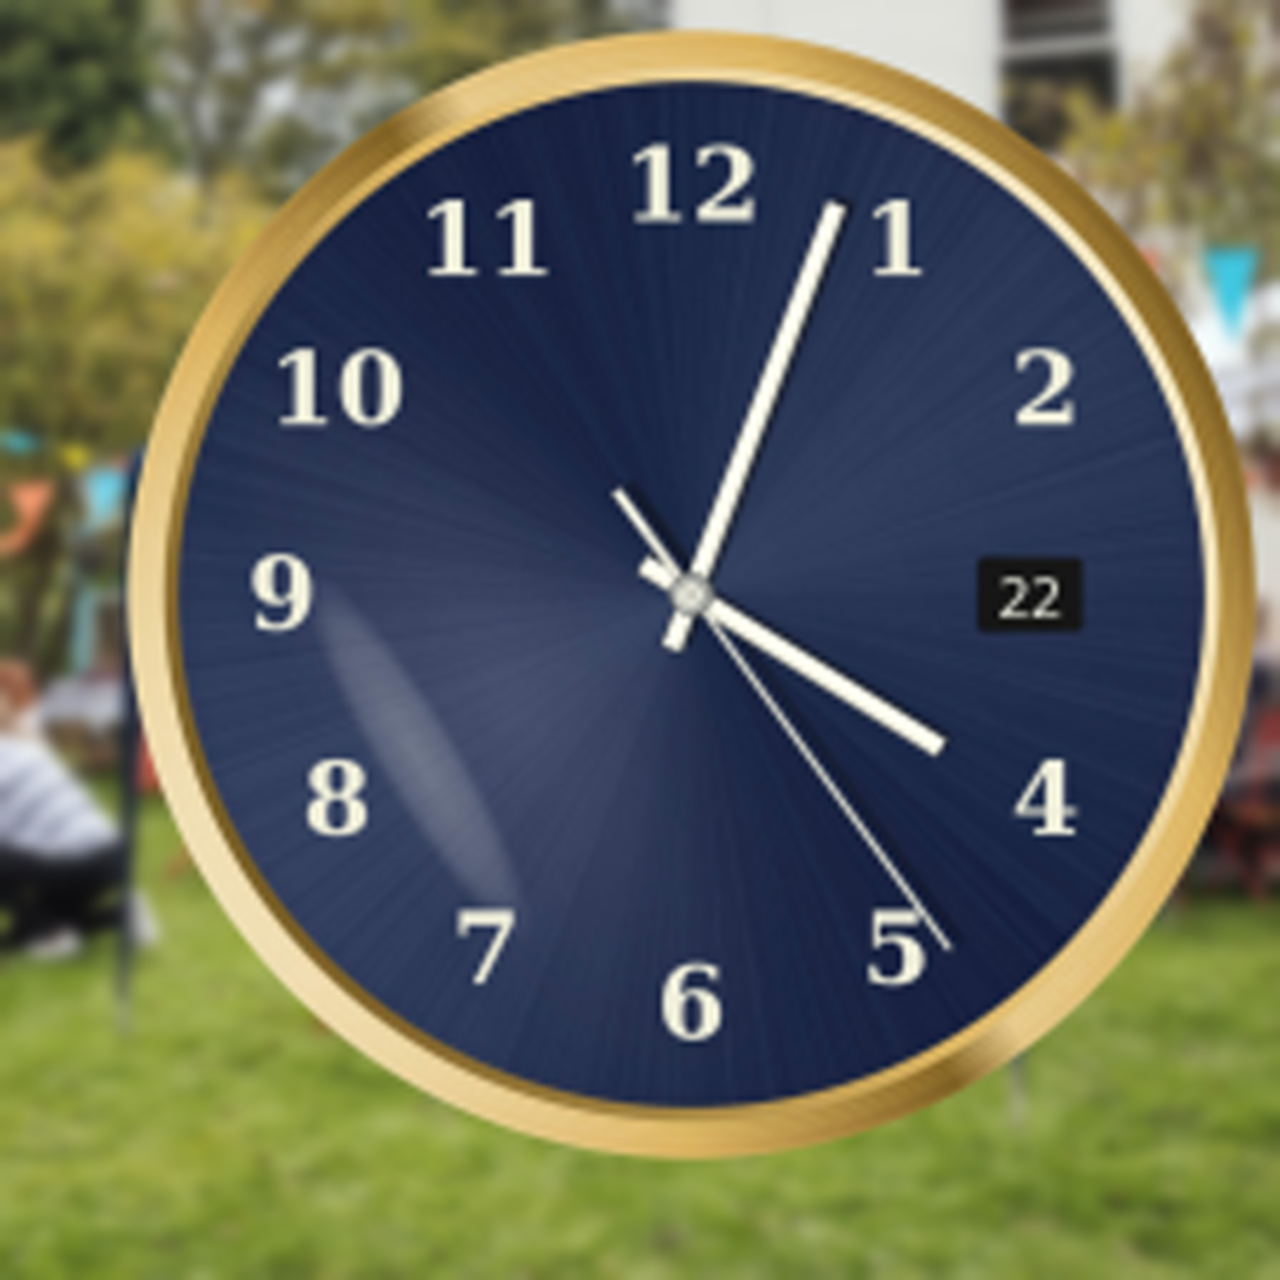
4:03:24
